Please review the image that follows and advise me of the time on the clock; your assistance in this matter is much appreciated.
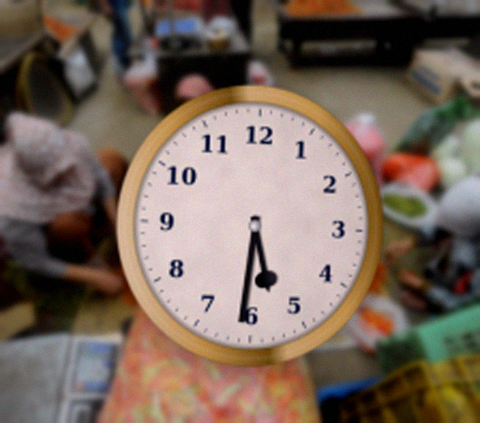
5:31
